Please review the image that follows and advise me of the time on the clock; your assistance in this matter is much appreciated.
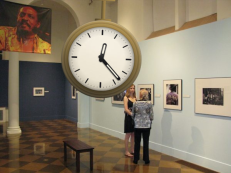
12:23
